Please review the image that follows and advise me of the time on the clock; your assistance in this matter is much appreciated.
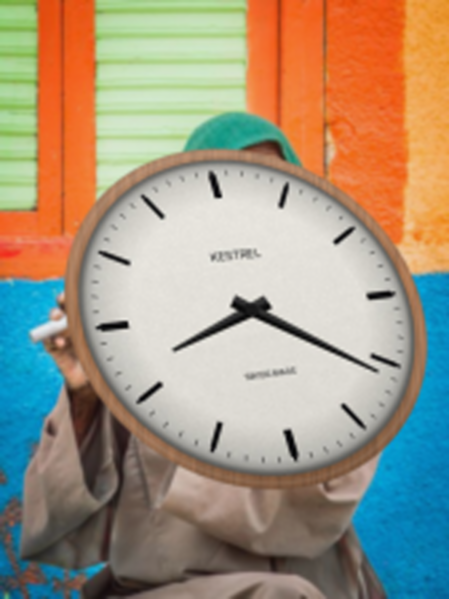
8:21
